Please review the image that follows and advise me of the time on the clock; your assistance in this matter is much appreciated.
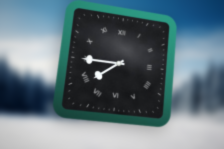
7:45
